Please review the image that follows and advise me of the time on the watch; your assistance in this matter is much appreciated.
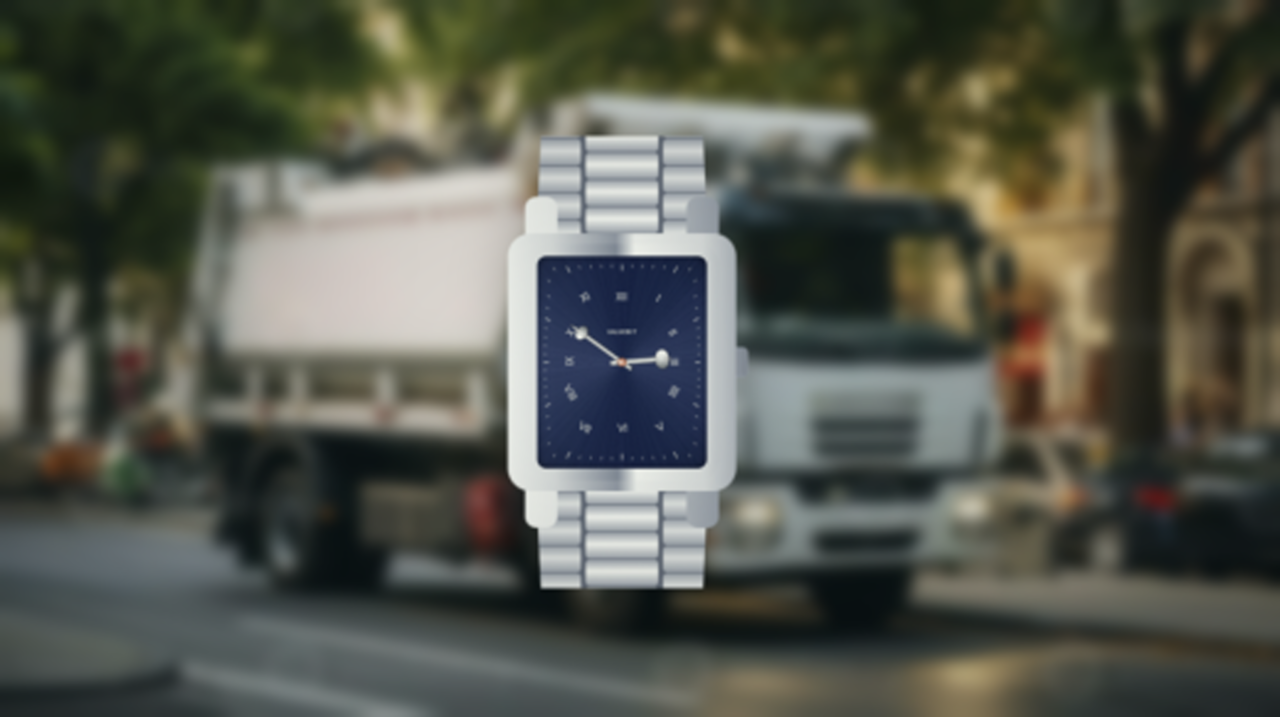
2:51
